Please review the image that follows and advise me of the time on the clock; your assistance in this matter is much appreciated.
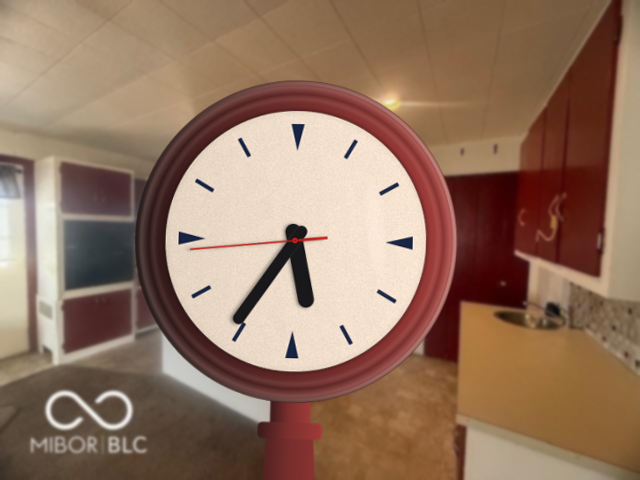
5:35:44
